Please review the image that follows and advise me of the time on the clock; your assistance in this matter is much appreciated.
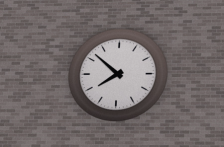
7:52
